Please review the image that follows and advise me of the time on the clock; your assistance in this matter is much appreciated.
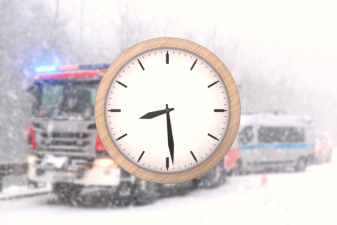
8:29
